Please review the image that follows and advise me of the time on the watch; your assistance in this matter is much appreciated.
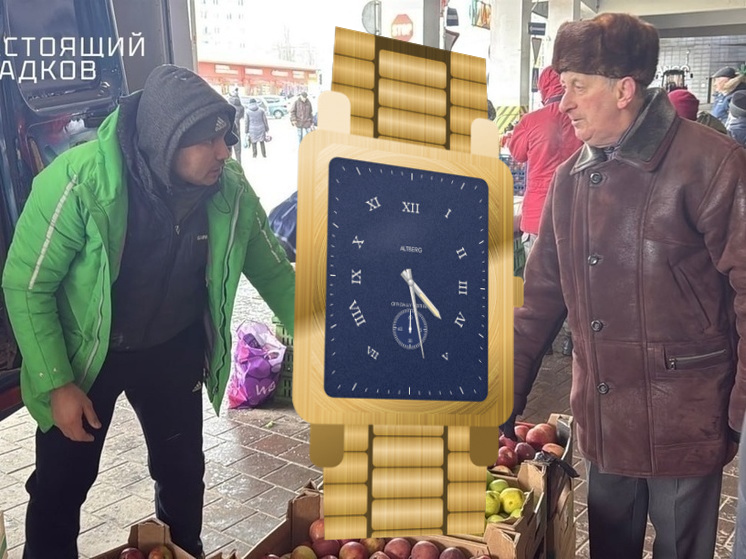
4:28
